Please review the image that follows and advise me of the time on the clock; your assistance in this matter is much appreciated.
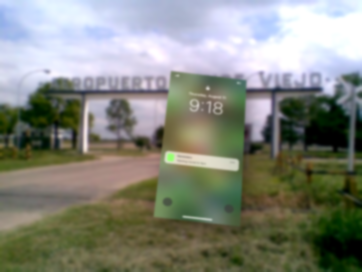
9:18
